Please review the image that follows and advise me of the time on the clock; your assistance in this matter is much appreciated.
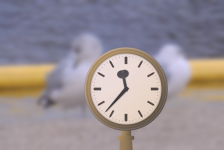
11:37
